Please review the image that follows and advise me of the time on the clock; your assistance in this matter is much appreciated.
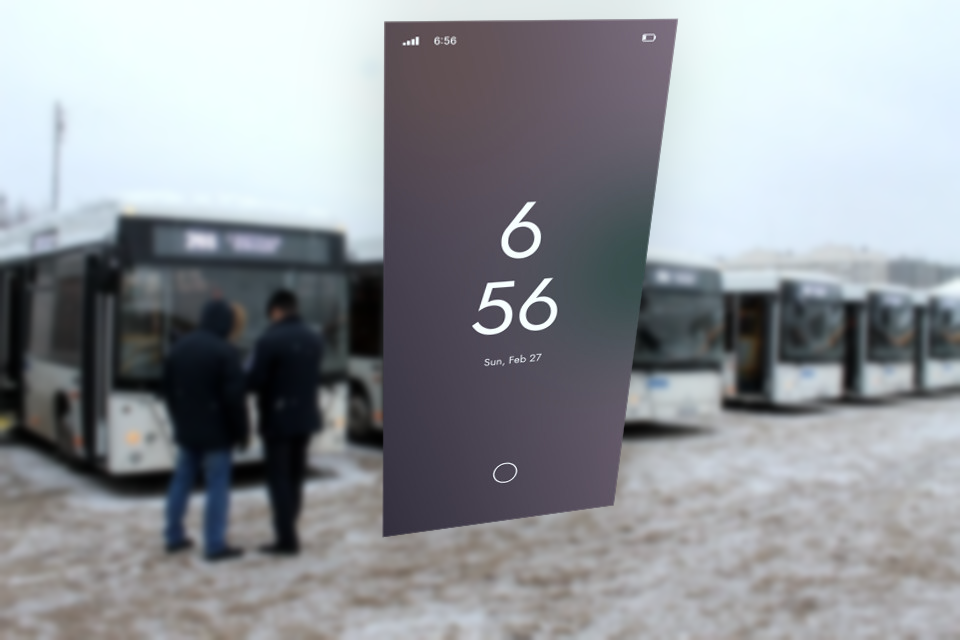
6:56
